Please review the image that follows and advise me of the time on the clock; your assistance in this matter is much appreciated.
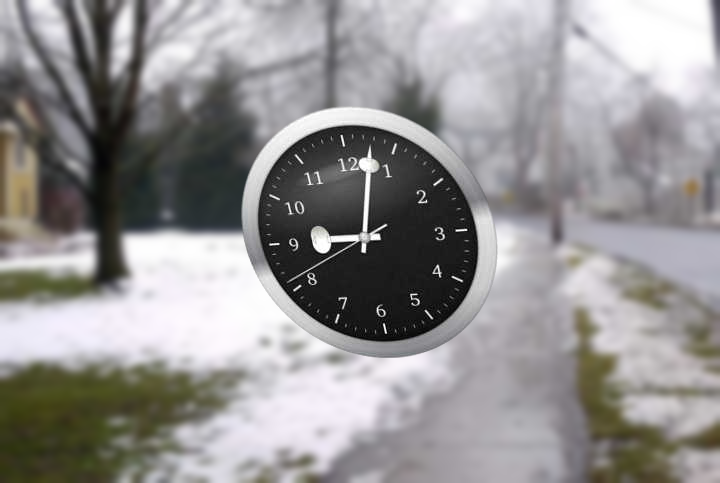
9:02:41
